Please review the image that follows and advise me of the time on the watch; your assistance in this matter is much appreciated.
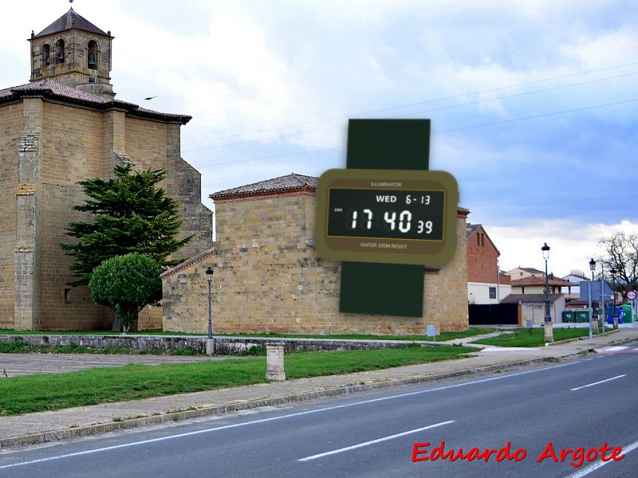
17:40:39
